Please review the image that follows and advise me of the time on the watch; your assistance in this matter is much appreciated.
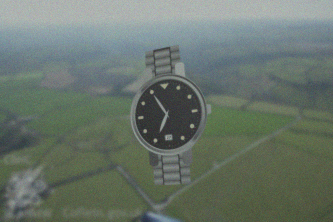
6:55
